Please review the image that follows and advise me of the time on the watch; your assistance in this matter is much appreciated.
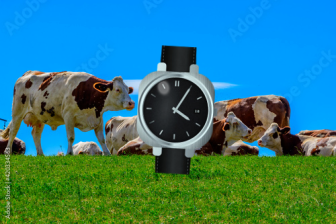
4:05
